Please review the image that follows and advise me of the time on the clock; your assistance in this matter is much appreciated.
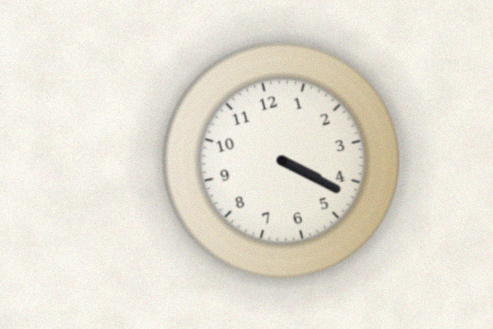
4:22
